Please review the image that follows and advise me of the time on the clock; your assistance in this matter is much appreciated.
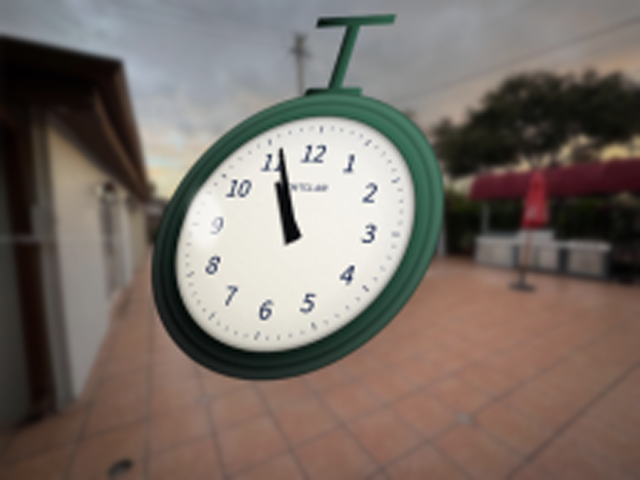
10:56
